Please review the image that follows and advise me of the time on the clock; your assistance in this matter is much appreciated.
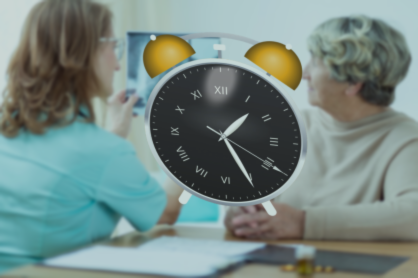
1:25:20
